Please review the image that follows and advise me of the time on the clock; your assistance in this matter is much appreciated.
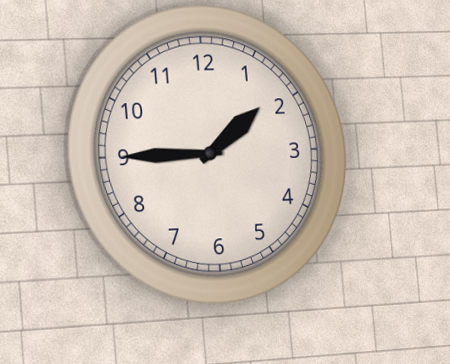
1:45
